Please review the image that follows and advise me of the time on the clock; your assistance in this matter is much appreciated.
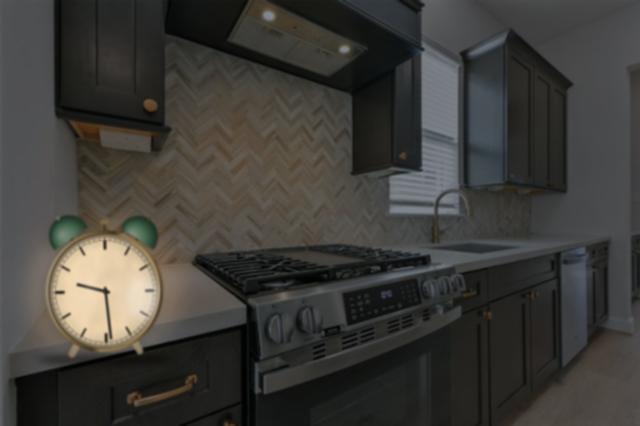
9:29
